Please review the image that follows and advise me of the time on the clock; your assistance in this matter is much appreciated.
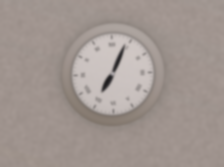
7:04
